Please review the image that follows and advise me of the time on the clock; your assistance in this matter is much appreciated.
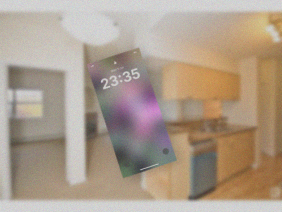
23:35
